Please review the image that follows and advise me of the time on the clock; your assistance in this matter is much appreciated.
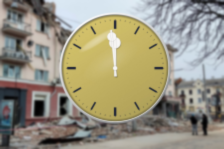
11:59
